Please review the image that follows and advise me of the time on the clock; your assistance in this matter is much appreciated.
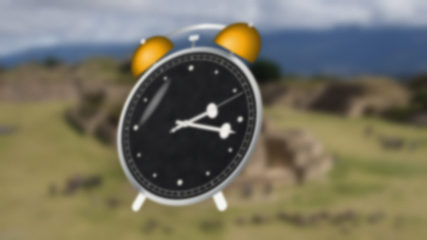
2:17:11
